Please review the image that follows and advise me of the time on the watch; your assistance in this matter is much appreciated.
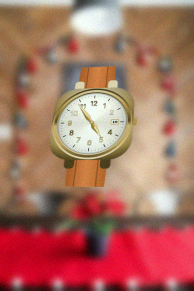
4:54
